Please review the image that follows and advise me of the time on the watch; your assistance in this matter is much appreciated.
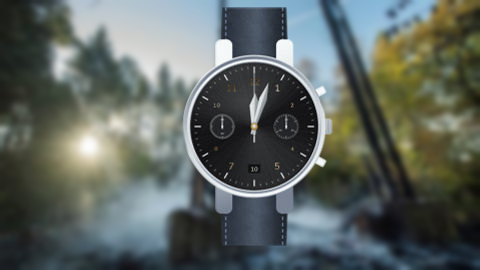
12:03
